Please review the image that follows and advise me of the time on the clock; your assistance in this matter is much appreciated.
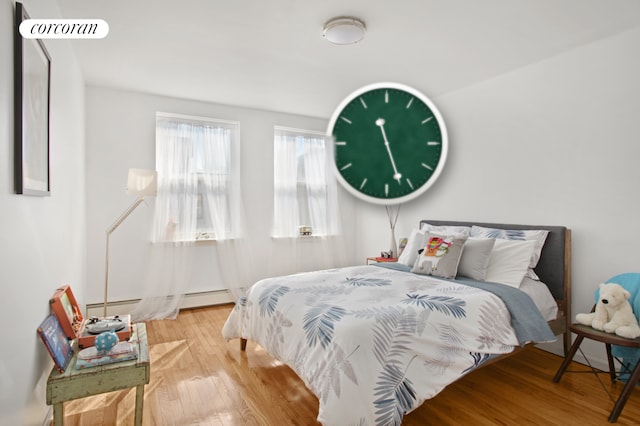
11:27
